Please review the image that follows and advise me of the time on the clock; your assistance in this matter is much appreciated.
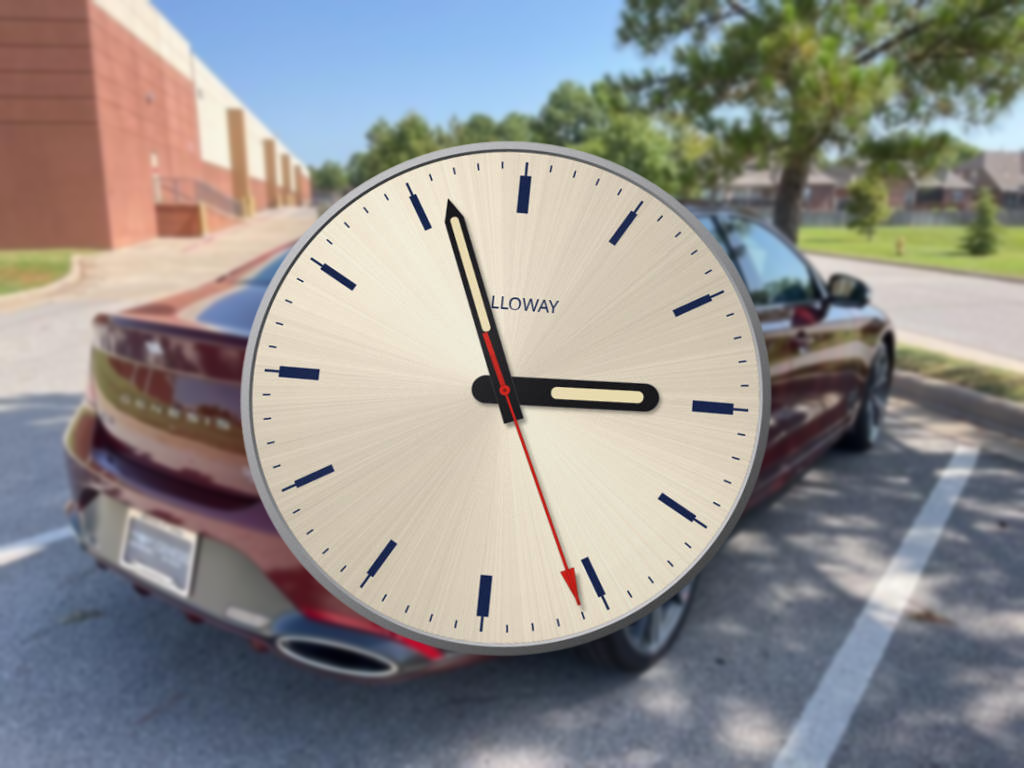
2:56:26
